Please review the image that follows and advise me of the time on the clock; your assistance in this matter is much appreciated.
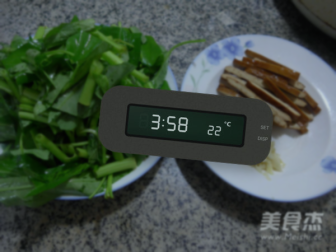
3:58
